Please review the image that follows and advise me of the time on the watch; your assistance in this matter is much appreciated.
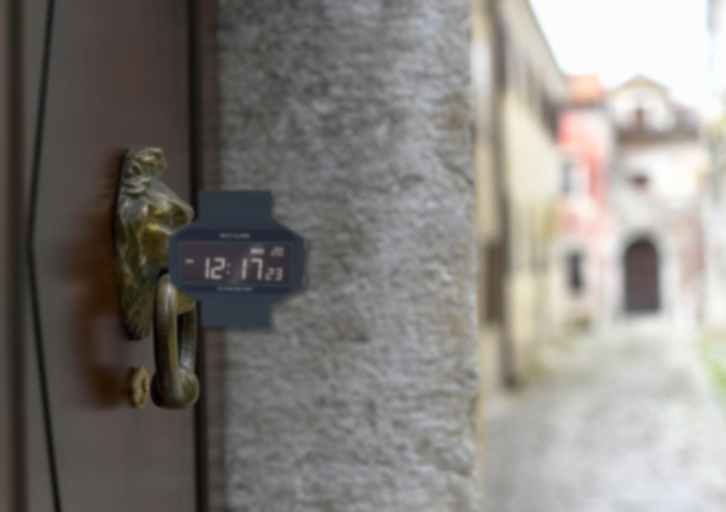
12:17
